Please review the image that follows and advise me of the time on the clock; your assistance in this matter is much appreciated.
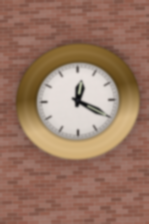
12:20
